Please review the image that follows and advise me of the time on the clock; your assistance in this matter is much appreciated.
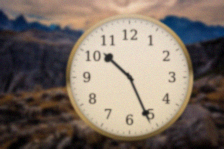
10:26
